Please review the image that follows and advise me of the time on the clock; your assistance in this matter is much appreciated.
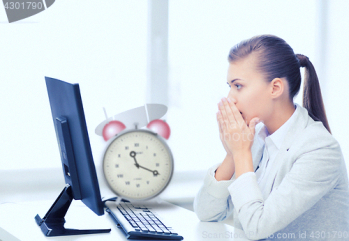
11:19
